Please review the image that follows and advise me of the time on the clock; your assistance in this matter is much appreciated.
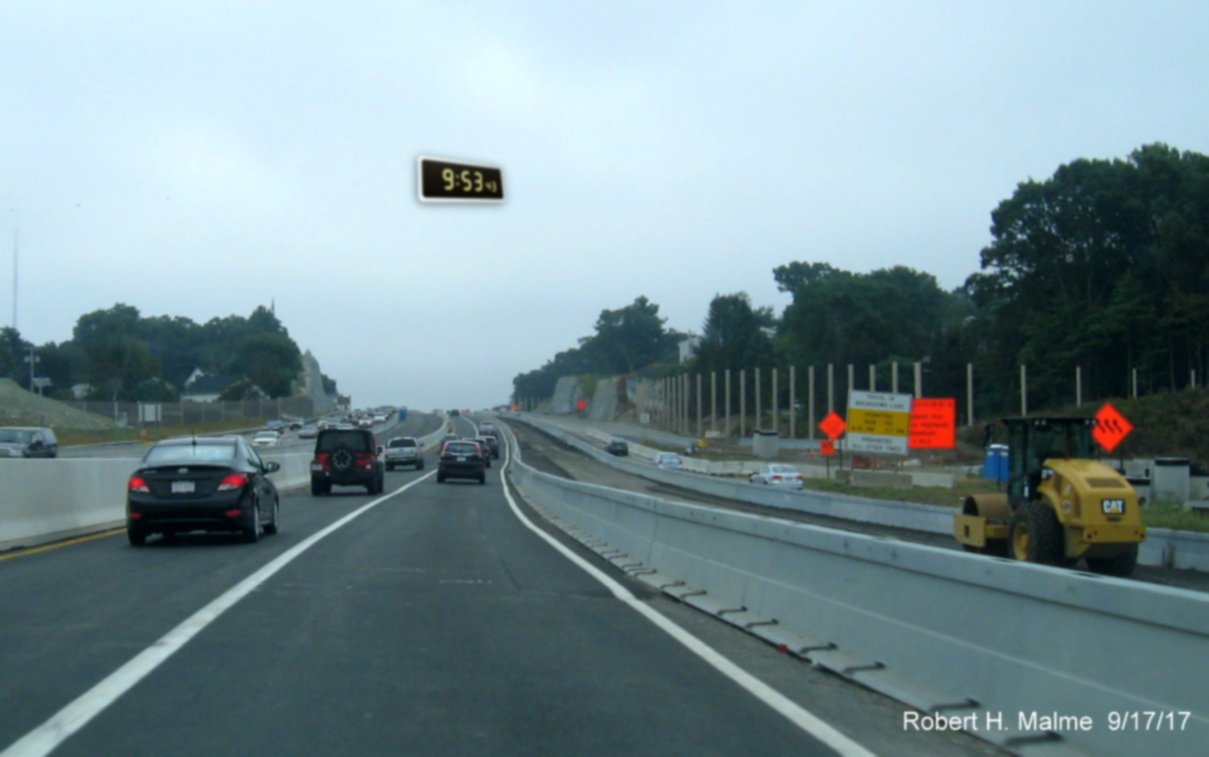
9:53
